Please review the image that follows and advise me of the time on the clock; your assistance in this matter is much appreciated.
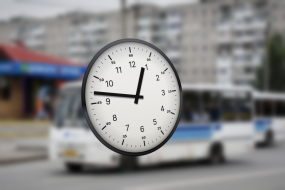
12:47
